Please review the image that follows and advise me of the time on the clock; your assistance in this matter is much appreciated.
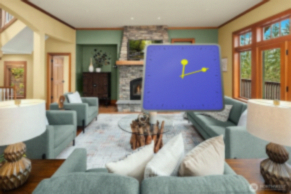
12:12
